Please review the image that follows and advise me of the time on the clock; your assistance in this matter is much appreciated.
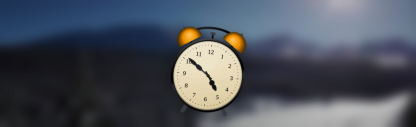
4:51
